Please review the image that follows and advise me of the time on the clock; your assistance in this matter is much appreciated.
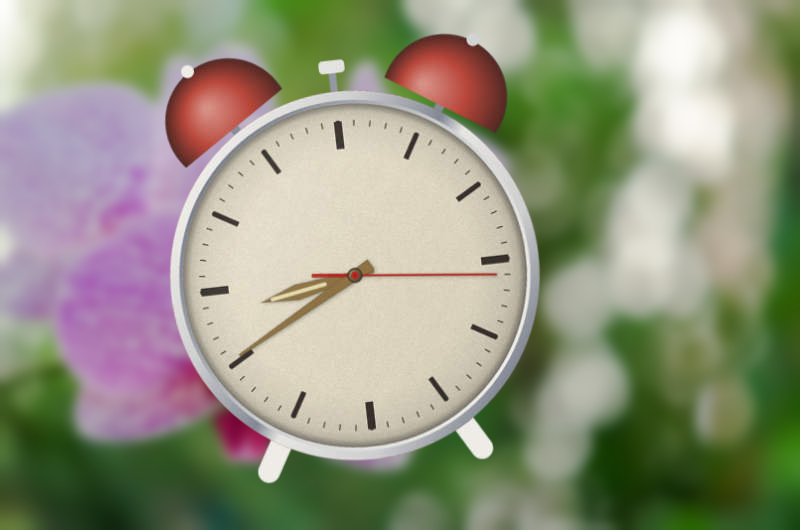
8:40:16
